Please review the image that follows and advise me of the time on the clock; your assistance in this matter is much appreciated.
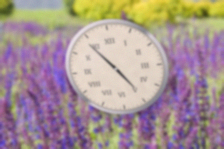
4:54
